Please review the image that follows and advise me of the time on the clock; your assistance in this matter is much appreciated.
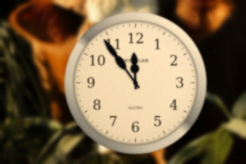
11:54
